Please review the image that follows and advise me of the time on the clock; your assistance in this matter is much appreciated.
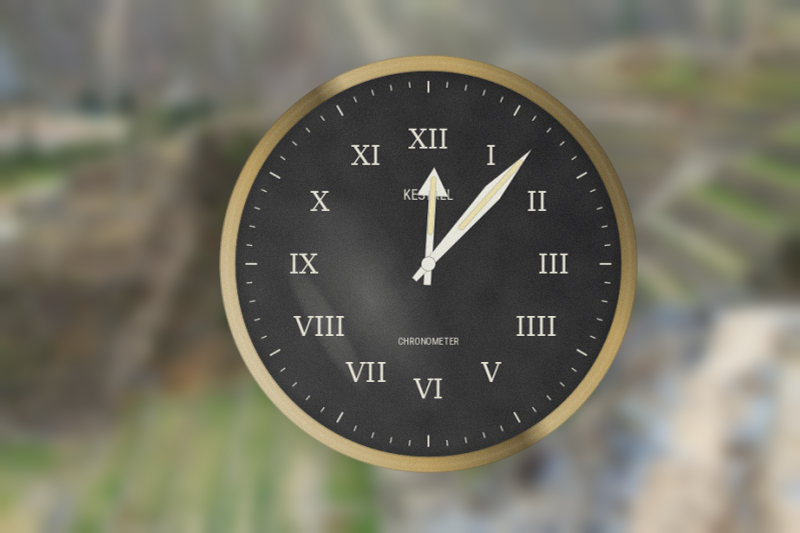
12:07
